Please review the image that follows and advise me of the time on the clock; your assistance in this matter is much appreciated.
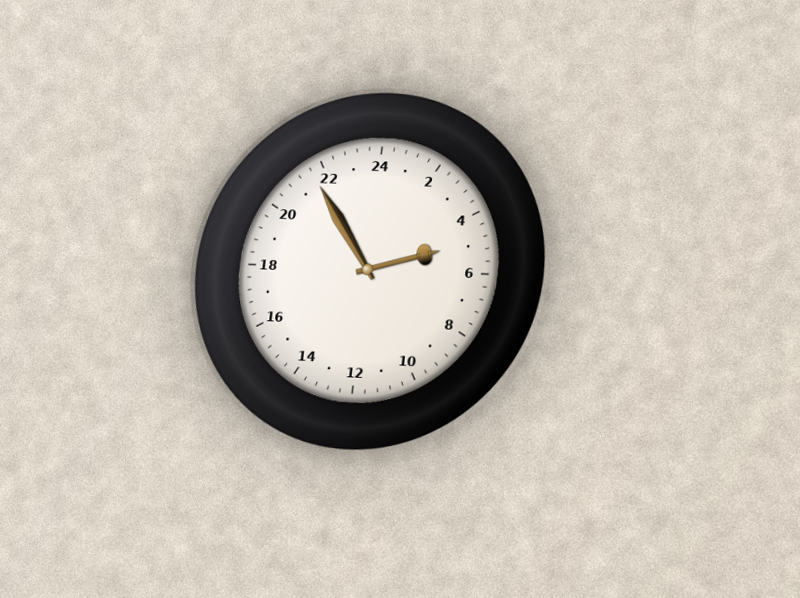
4:54
